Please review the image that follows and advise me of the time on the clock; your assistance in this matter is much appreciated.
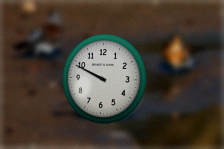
9:49
